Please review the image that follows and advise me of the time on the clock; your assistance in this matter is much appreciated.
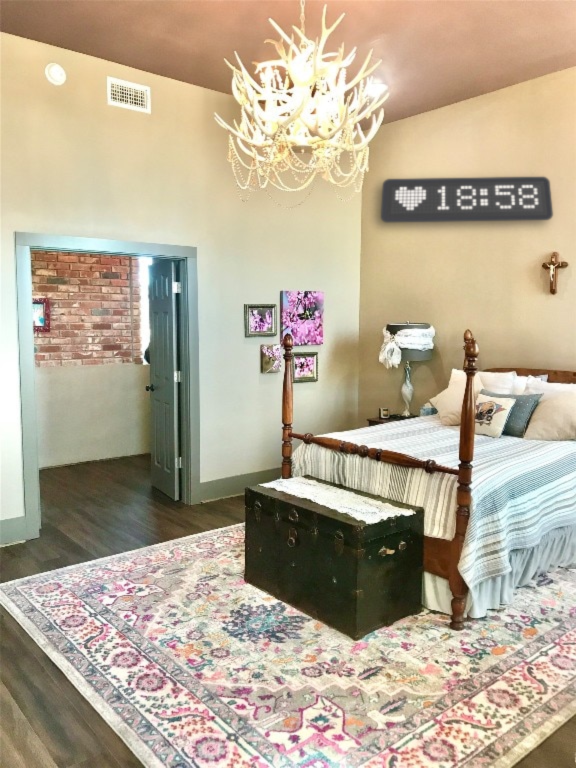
18:58
